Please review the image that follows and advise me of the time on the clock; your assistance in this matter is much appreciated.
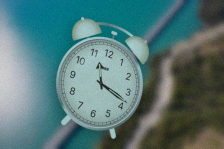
11:18
